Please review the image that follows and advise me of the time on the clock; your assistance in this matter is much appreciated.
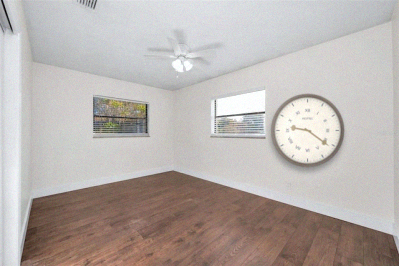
9:21
